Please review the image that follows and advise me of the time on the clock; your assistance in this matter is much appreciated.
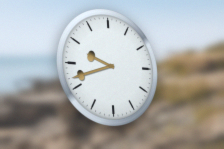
9:42
